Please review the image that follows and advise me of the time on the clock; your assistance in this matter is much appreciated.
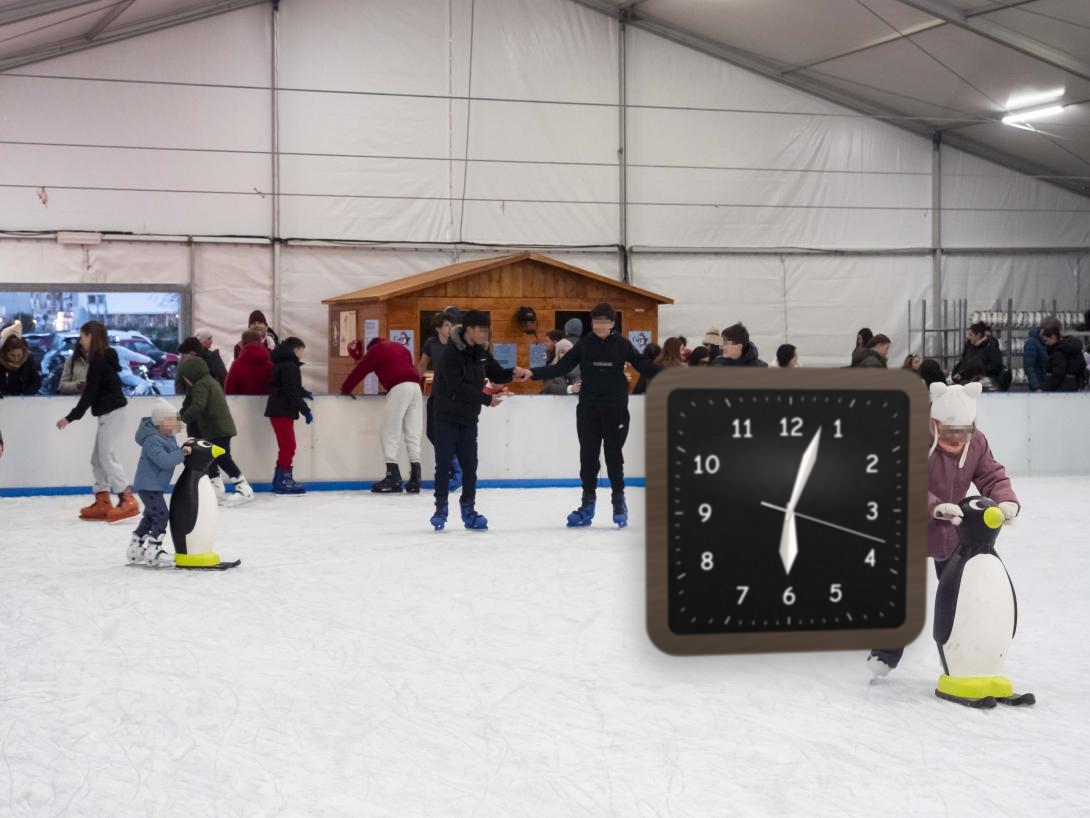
6:03:18
